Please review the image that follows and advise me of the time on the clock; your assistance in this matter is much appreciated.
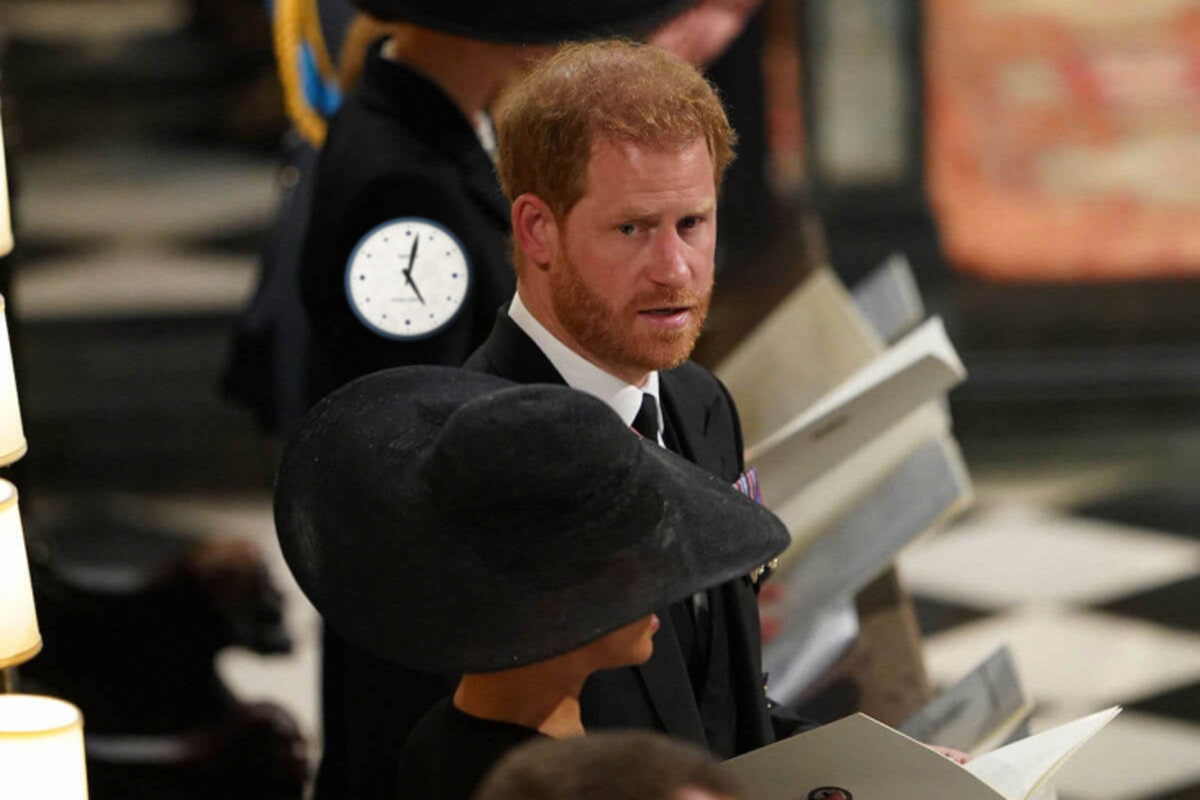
5:02
